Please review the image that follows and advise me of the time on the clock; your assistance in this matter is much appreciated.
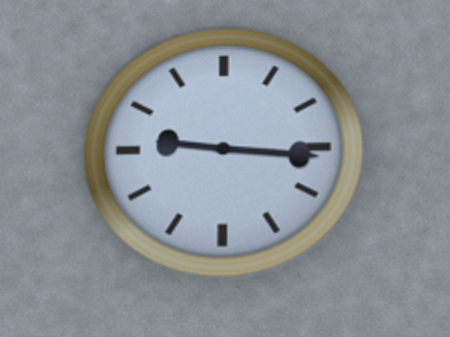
9:16
